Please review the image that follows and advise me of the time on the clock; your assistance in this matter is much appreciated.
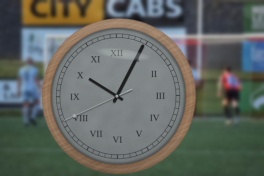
10:04:41
